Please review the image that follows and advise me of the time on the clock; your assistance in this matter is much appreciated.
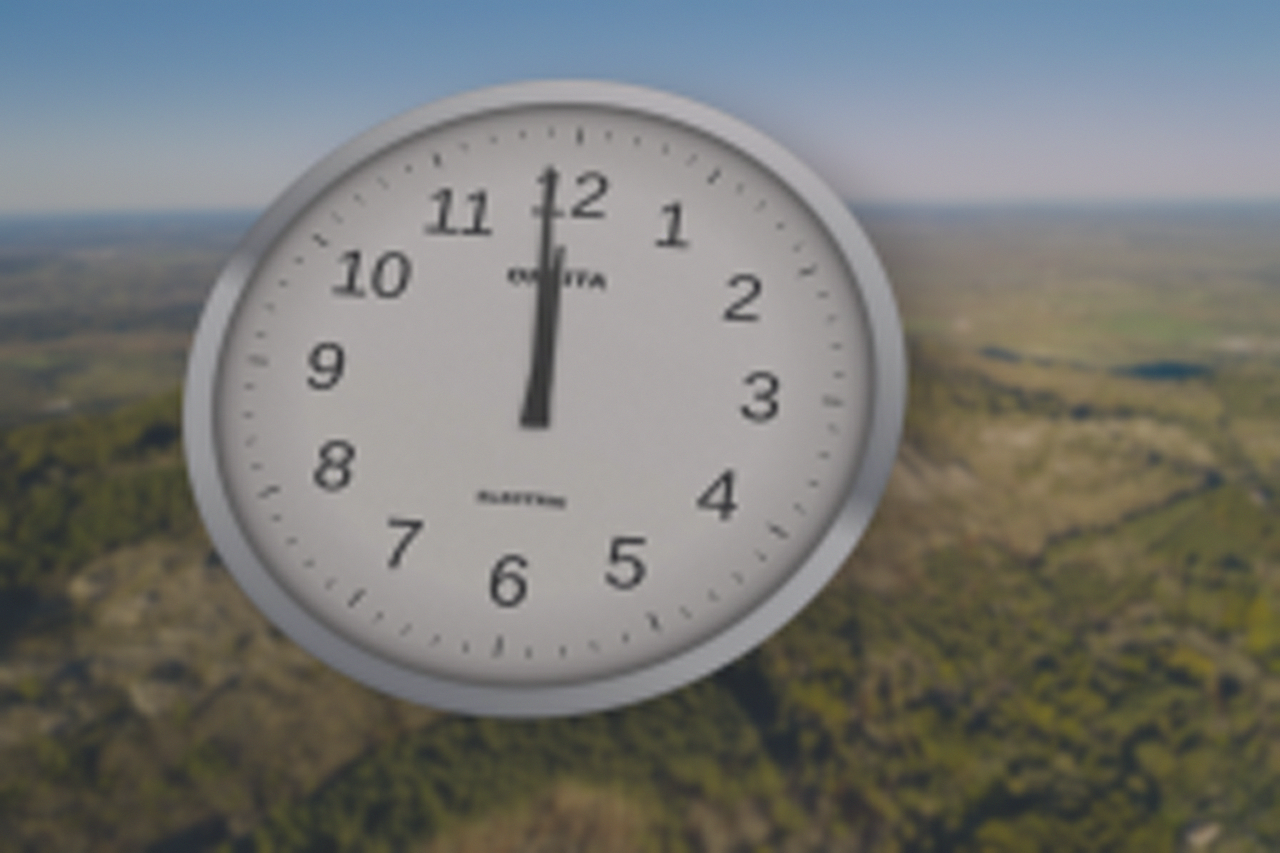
11:59
